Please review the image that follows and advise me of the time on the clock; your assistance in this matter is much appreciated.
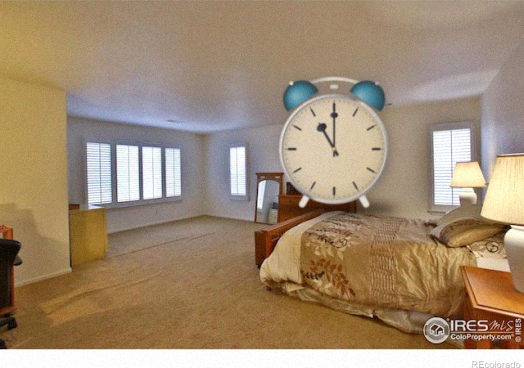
11:00
